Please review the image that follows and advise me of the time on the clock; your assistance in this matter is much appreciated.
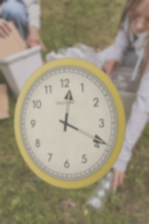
12:19
